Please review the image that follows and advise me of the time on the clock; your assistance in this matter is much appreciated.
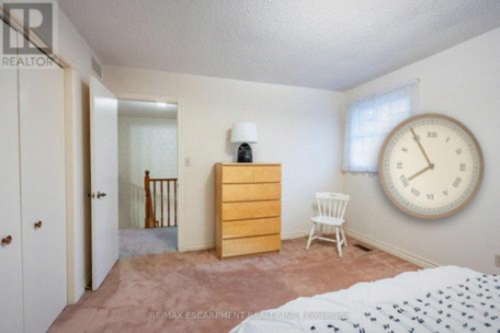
7:55
